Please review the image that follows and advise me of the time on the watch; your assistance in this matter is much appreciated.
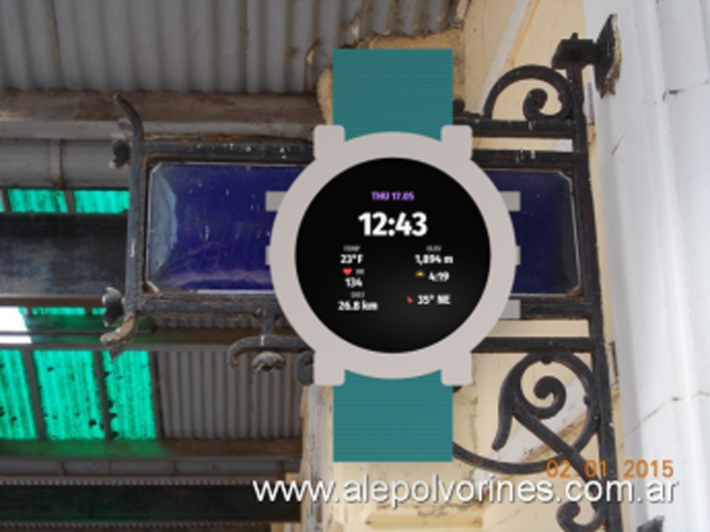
12:43
